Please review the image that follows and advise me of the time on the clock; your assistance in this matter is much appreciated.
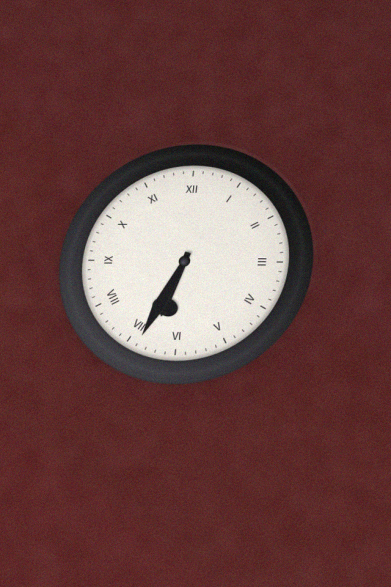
6:34
